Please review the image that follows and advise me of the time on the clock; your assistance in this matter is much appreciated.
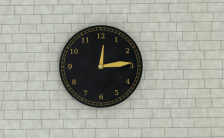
12:14
